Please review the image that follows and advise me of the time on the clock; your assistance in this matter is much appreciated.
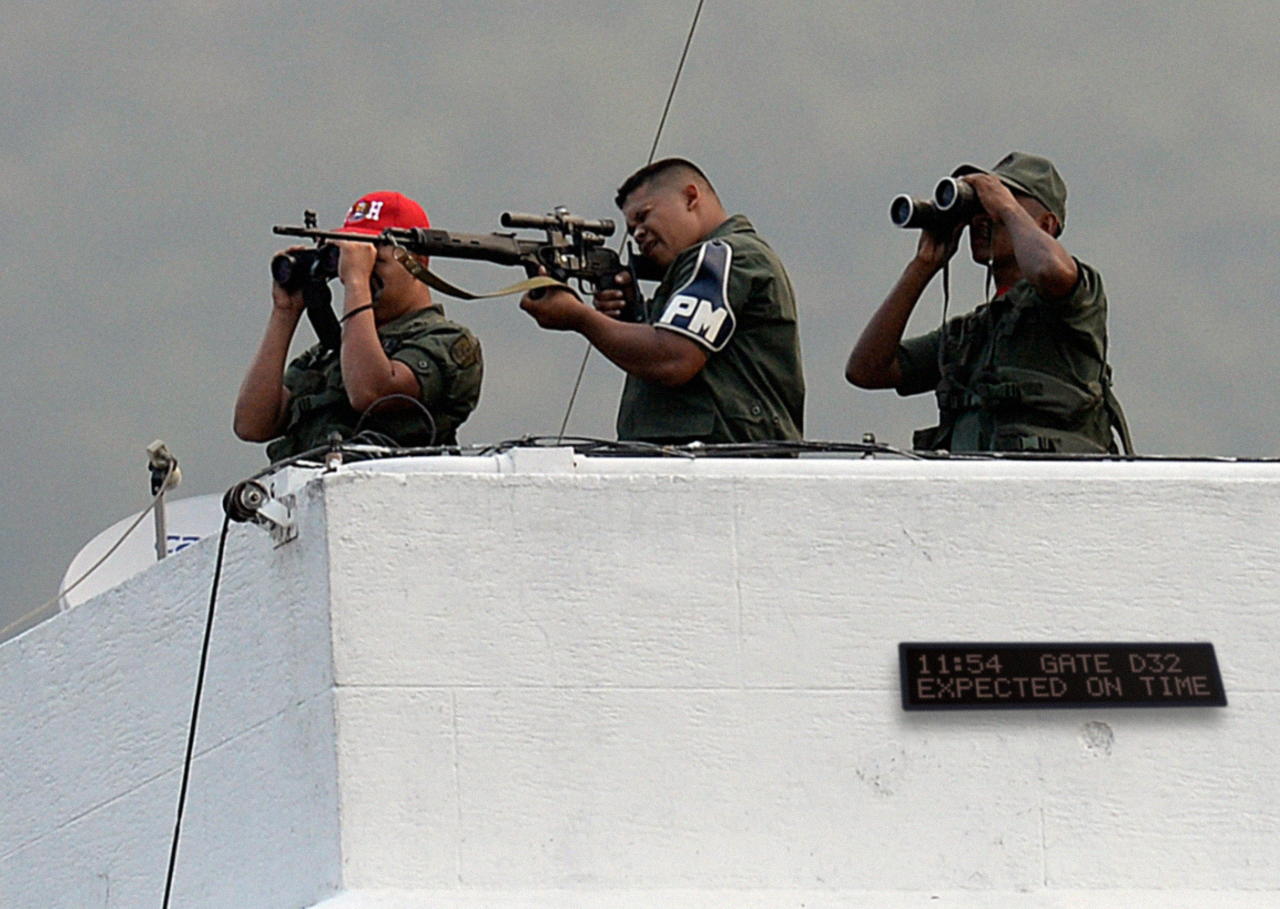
11:54
